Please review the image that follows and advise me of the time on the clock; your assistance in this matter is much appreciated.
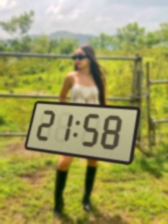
21:58
